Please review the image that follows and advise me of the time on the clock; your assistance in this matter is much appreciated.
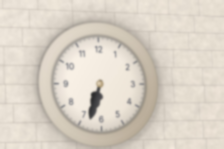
6:33
